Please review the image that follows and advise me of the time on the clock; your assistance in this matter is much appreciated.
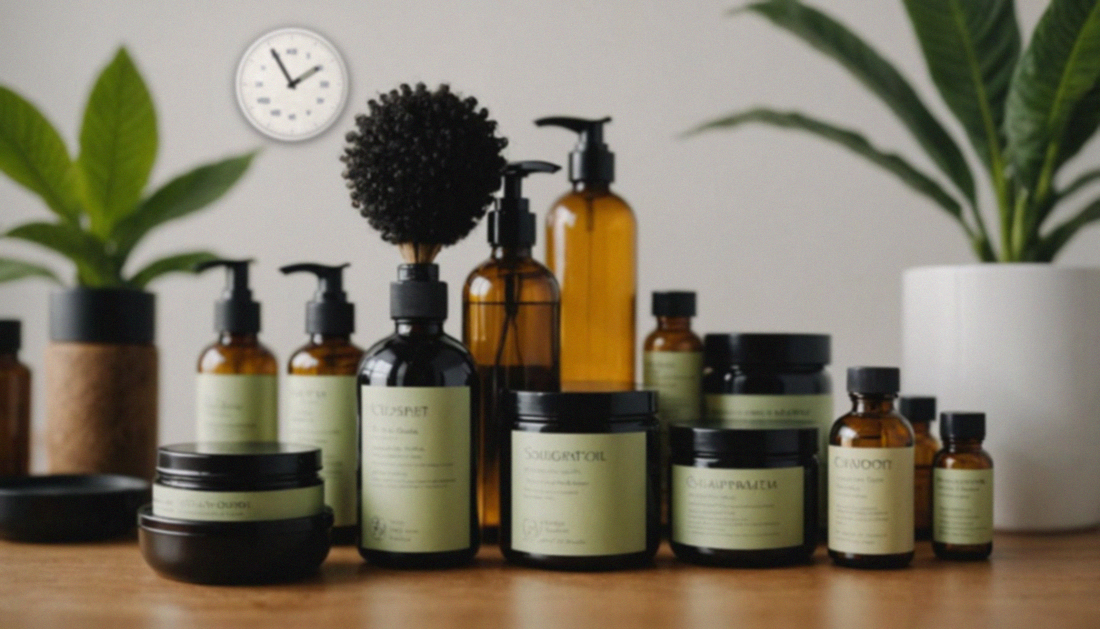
1:55
